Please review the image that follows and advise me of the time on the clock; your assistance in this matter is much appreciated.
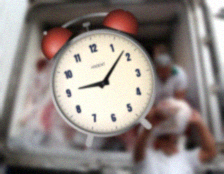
9:08
